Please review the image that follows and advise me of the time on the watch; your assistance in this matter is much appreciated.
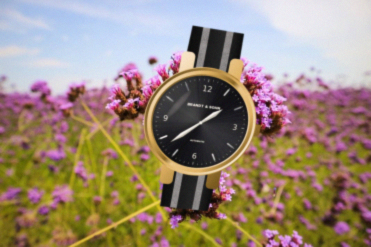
1:38
